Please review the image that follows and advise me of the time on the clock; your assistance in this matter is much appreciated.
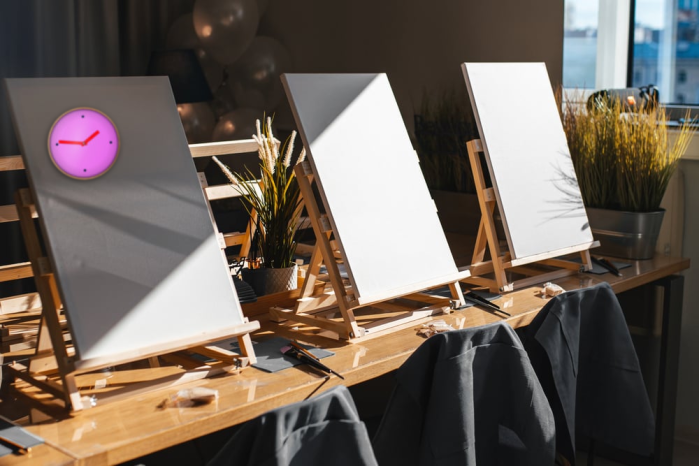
1:46
